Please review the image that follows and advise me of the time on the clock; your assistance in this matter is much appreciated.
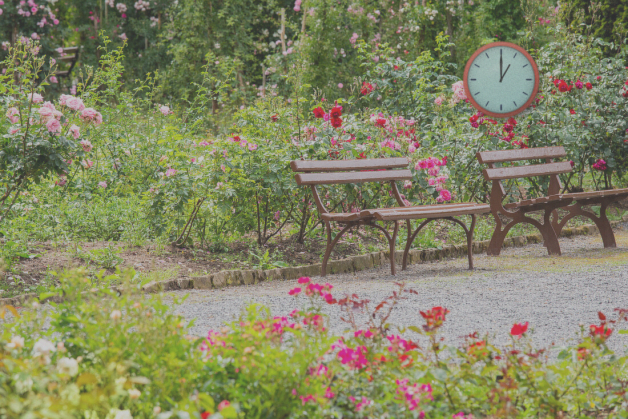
1:00
